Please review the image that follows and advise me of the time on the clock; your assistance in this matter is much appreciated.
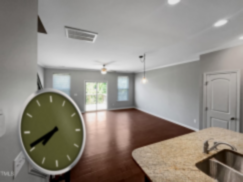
7:41
